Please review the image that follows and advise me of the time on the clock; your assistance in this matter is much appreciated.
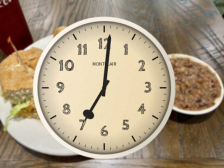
7:01
